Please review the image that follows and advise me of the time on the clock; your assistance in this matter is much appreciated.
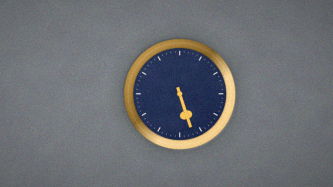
5:27
